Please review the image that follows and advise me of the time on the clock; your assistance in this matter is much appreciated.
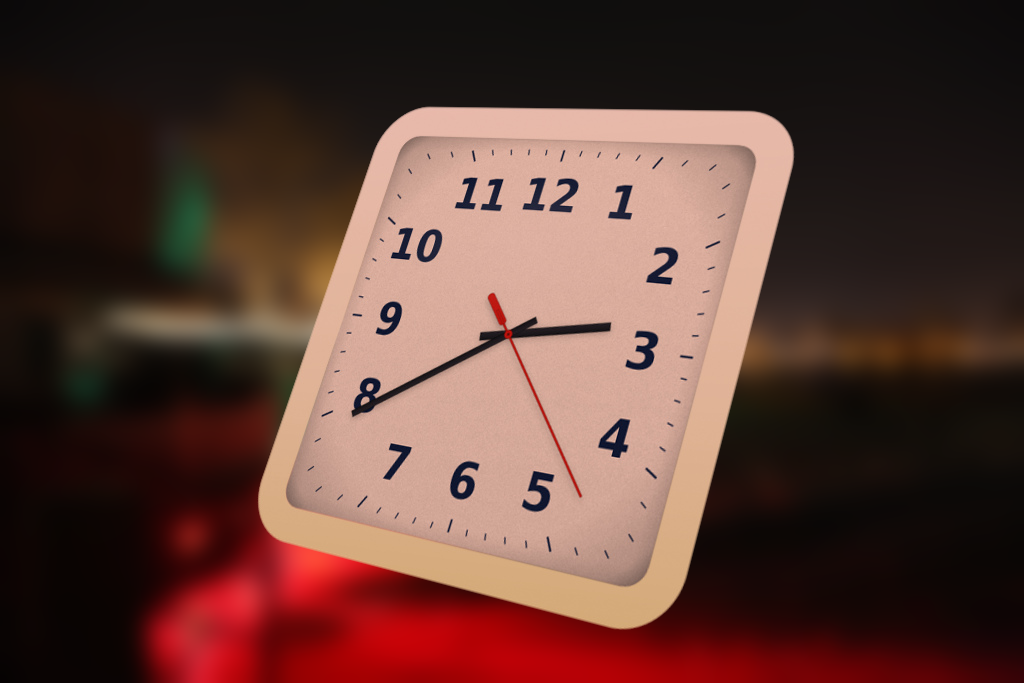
2:39:23
